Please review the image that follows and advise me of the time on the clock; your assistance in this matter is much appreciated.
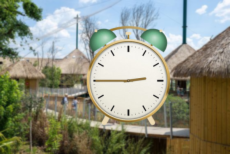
2:45
